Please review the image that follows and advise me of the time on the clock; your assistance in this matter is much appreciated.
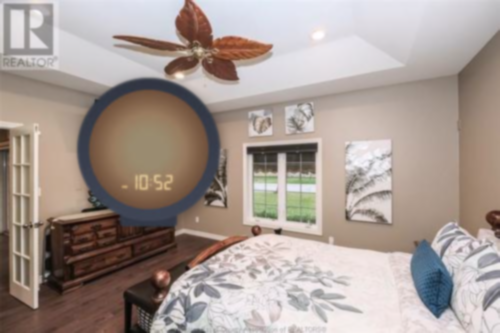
10:52
